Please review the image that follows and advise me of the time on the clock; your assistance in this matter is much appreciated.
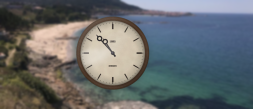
10:53
